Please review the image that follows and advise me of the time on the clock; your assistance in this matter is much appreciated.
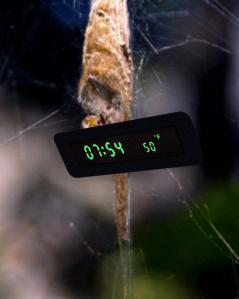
7:54
